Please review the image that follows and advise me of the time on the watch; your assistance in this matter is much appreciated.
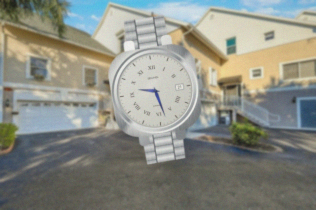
9:28
